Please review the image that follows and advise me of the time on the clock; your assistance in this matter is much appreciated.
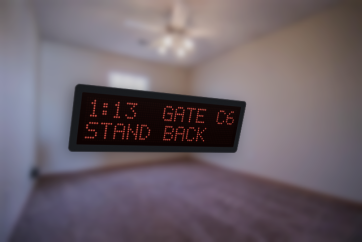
1:13
